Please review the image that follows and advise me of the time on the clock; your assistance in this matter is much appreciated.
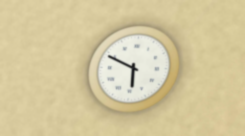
5:49
